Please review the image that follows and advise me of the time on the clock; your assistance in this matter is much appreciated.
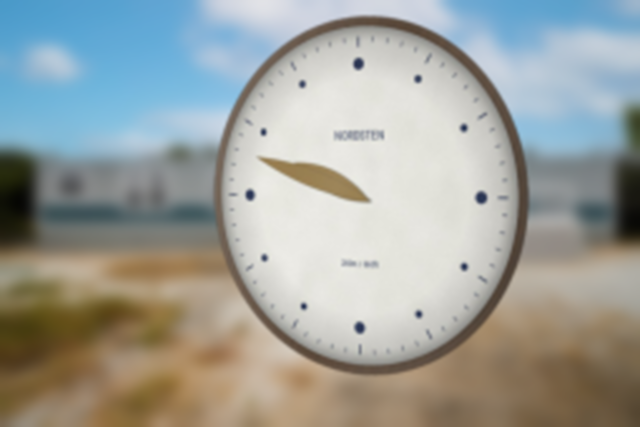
9:48
